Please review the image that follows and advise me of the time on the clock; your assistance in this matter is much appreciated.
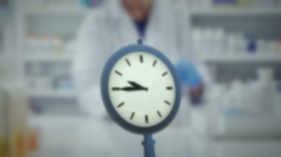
9:45
